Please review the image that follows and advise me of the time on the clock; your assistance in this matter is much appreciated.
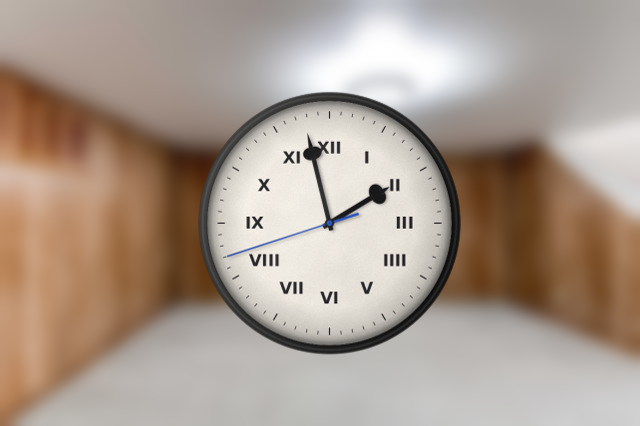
1:57:42
